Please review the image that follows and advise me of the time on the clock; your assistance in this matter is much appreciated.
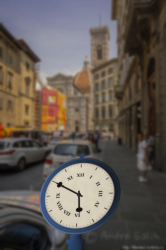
5:50
